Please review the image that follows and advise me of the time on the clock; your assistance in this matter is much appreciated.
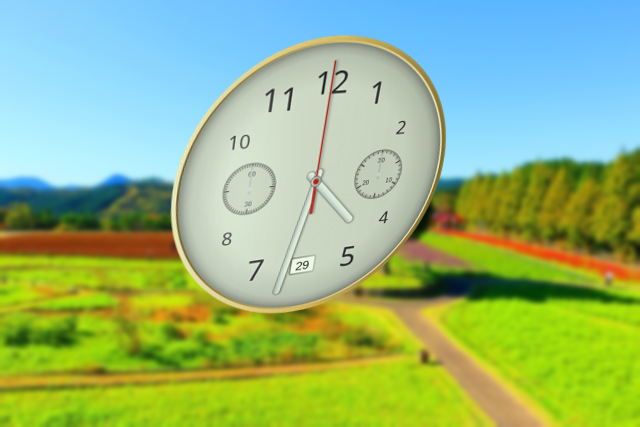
4:32
